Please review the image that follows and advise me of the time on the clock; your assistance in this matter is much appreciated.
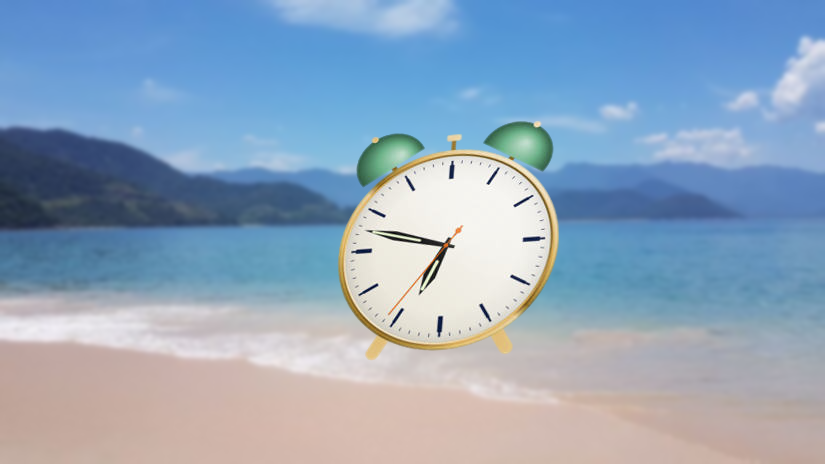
6:47:36
